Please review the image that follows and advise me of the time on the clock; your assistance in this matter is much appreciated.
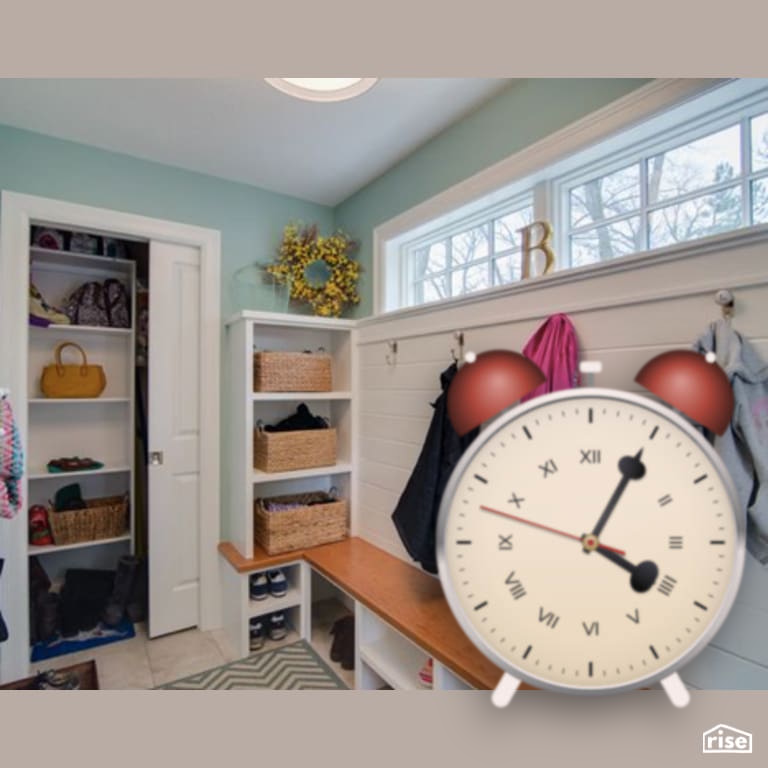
4:04:48
